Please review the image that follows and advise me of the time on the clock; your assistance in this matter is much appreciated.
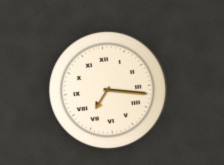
7:17
